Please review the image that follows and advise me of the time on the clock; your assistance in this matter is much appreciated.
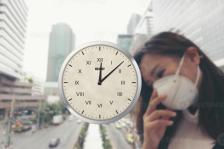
12:08
